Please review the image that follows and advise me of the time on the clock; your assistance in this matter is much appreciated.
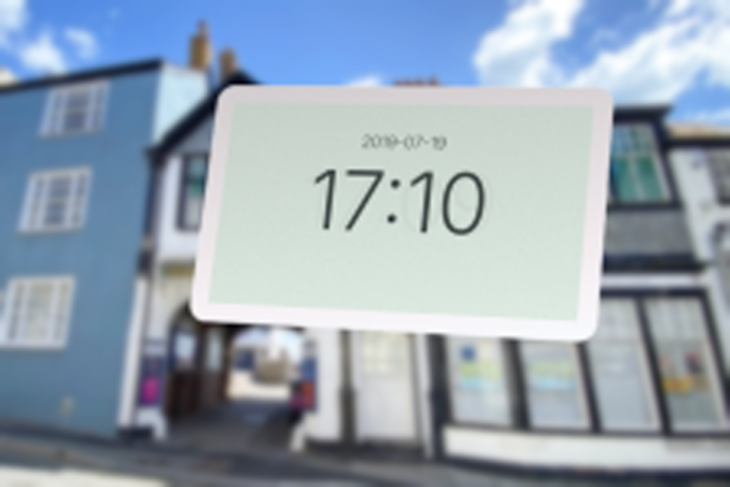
17:10
